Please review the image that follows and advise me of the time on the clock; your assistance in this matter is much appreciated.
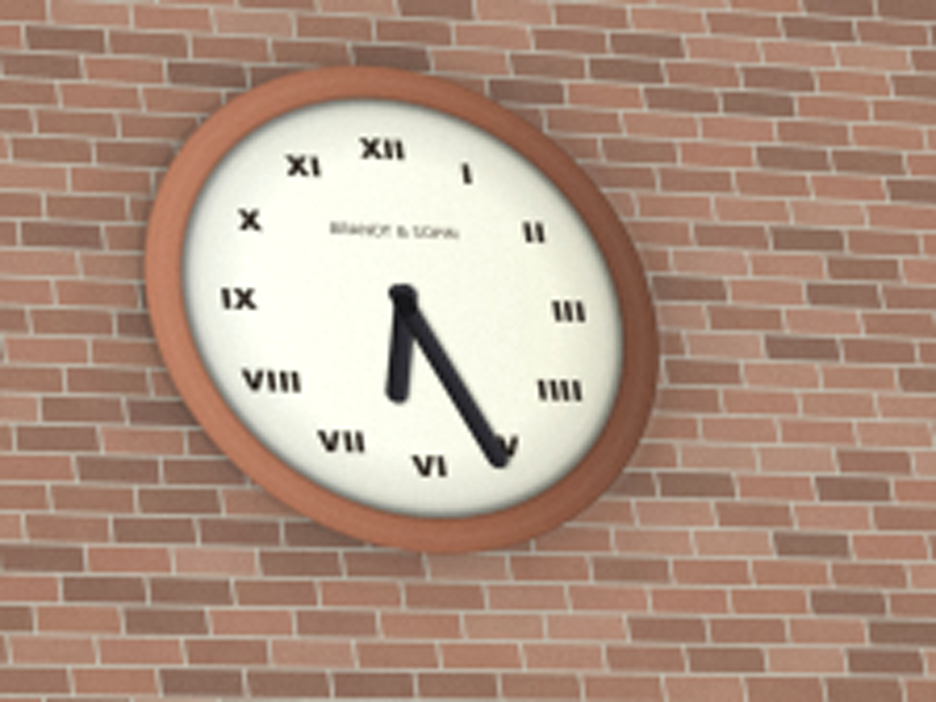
6:26
